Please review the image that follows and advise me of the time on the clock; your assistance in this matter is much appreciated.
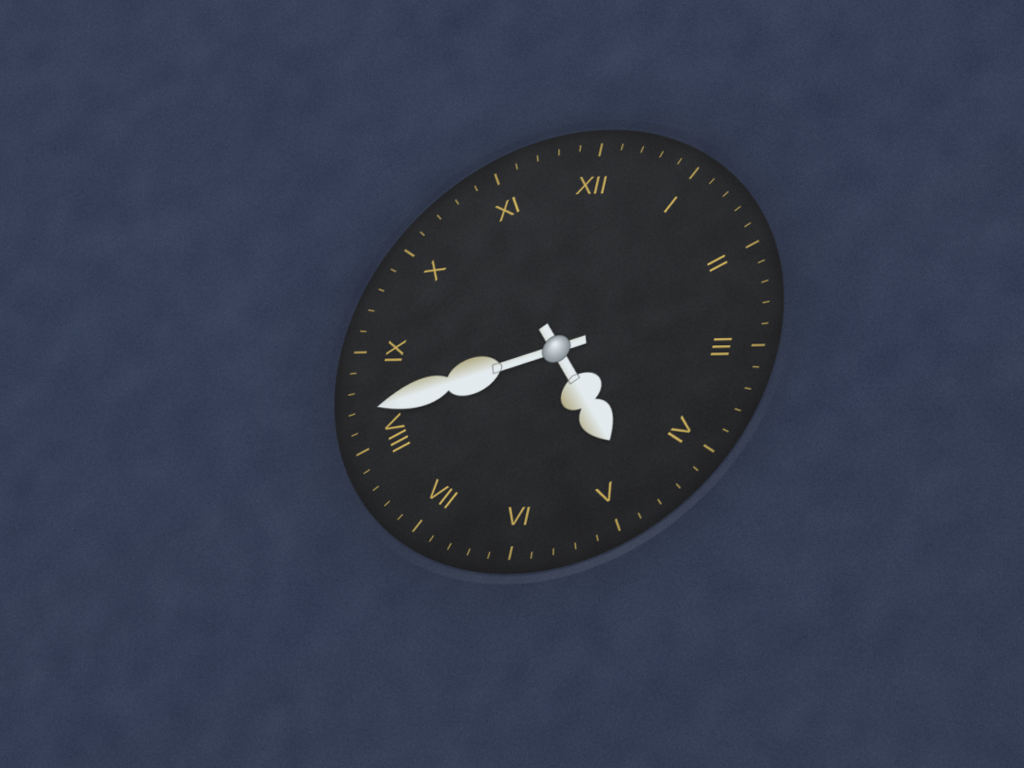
4:42
